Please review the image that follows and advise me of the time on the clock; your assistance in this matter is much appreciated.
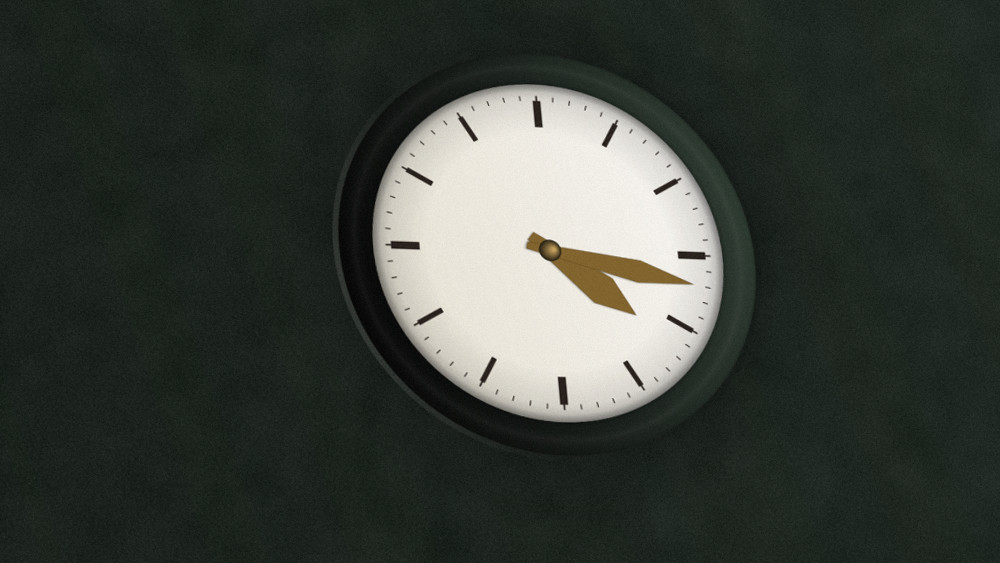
4:17
